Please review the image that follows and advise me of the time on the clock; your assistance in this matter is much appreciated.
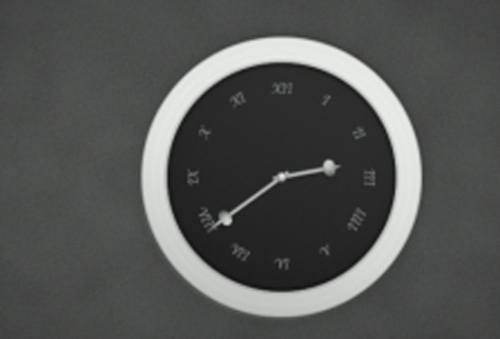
2:39
